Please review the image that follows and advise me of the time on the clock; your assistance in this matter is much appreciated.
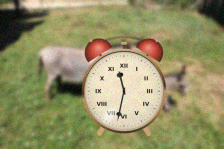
11:32
